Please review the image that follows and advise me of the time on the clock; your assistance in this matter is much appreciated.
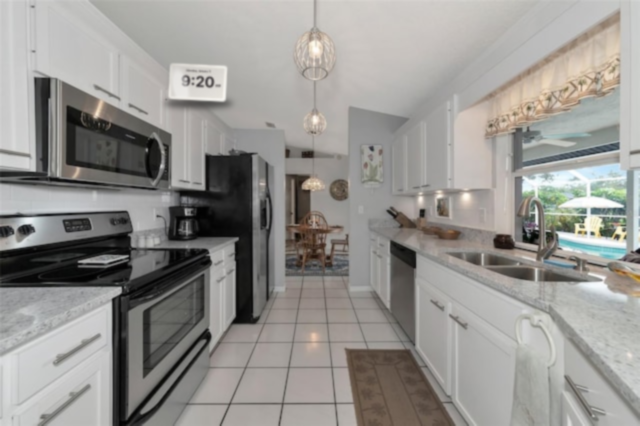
9:20
